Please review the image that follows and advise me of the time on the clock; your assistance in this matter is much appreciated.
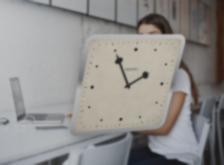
1:55
